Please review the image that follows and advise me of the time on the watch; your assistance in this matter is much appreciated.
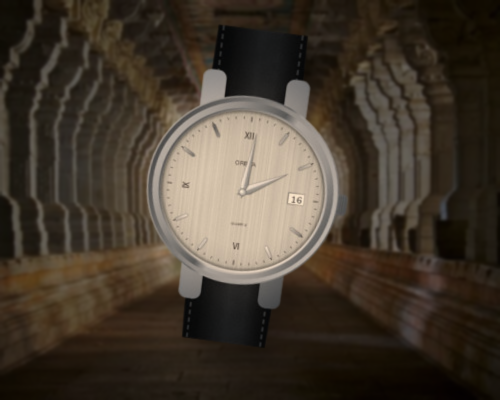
2:01
